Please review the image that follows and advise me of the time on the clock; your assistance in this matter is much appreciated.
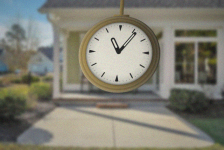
11:06
